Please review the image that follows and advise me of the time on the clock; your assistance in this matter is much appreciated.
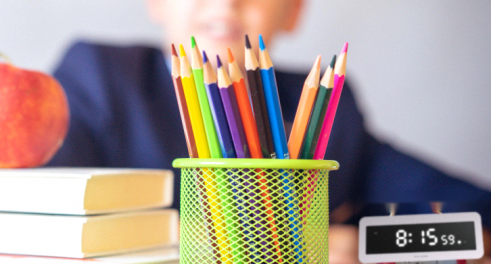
8:15:59
